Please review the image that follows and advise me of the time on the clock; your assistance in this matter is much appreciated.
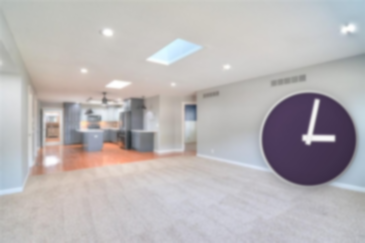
3:02
